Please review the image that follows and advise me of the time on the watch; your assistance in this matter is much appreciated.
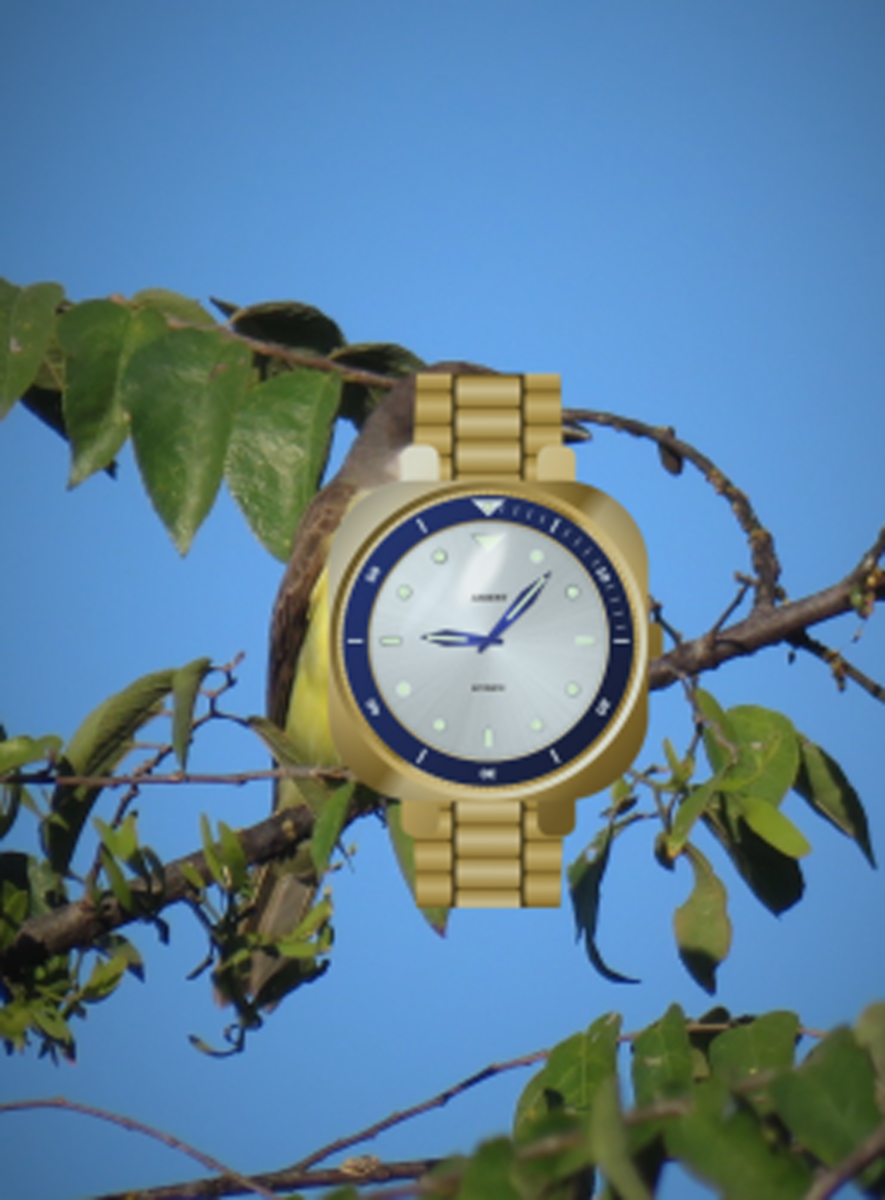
9:07
